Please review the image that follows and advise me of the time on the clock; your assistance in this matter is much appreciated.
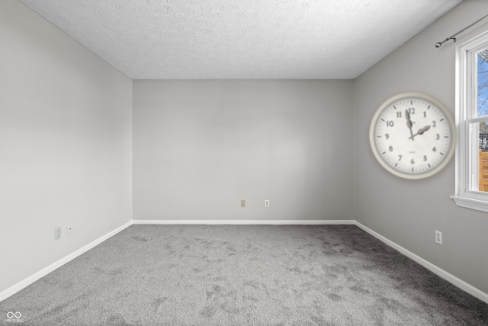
1:58
